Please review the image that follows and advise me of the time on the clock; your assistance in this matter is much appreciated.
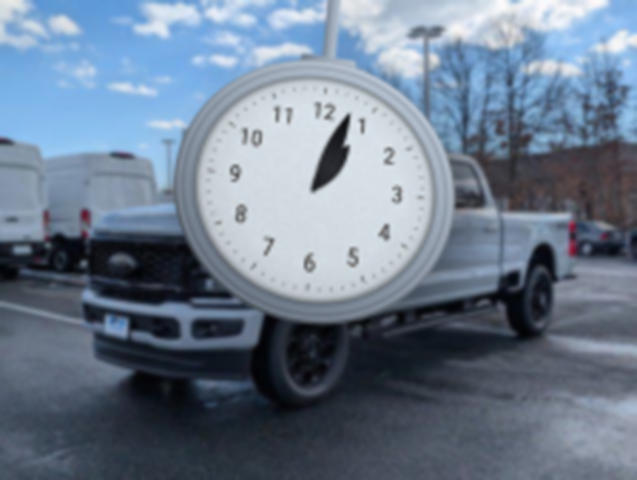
1:03
